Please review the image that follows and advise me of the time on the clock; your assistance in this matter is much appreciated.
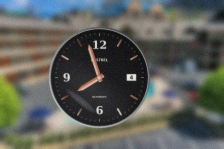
7:57
